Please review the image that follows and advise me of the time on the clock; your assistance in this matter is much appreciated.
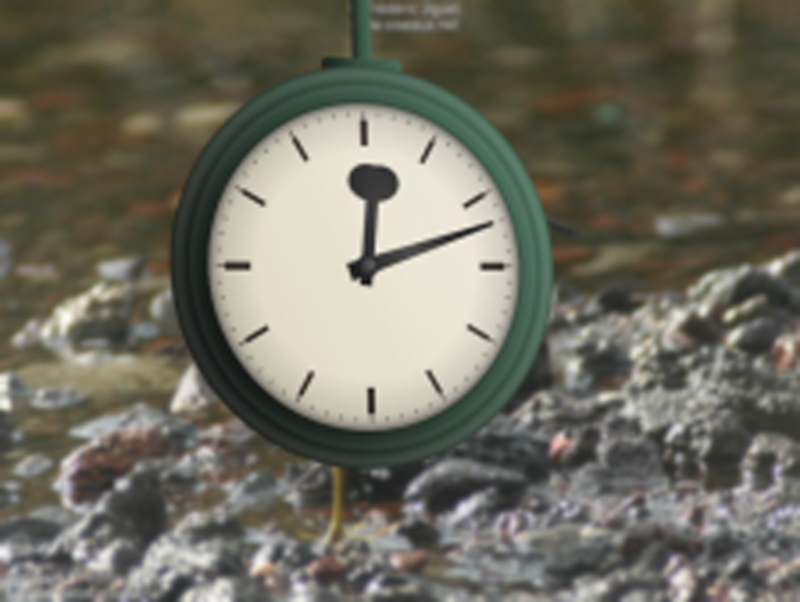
12:12
